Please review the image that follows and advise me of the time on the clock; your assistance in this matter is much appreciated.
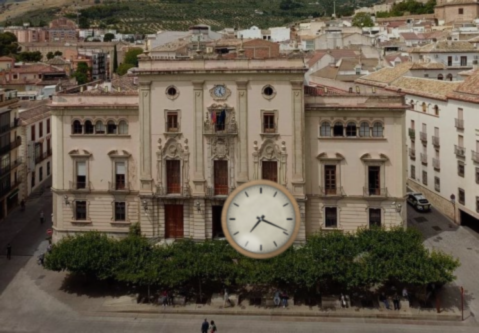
7:19
